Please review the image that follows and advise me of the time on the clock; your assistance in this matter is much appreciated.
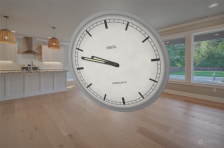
9:48
